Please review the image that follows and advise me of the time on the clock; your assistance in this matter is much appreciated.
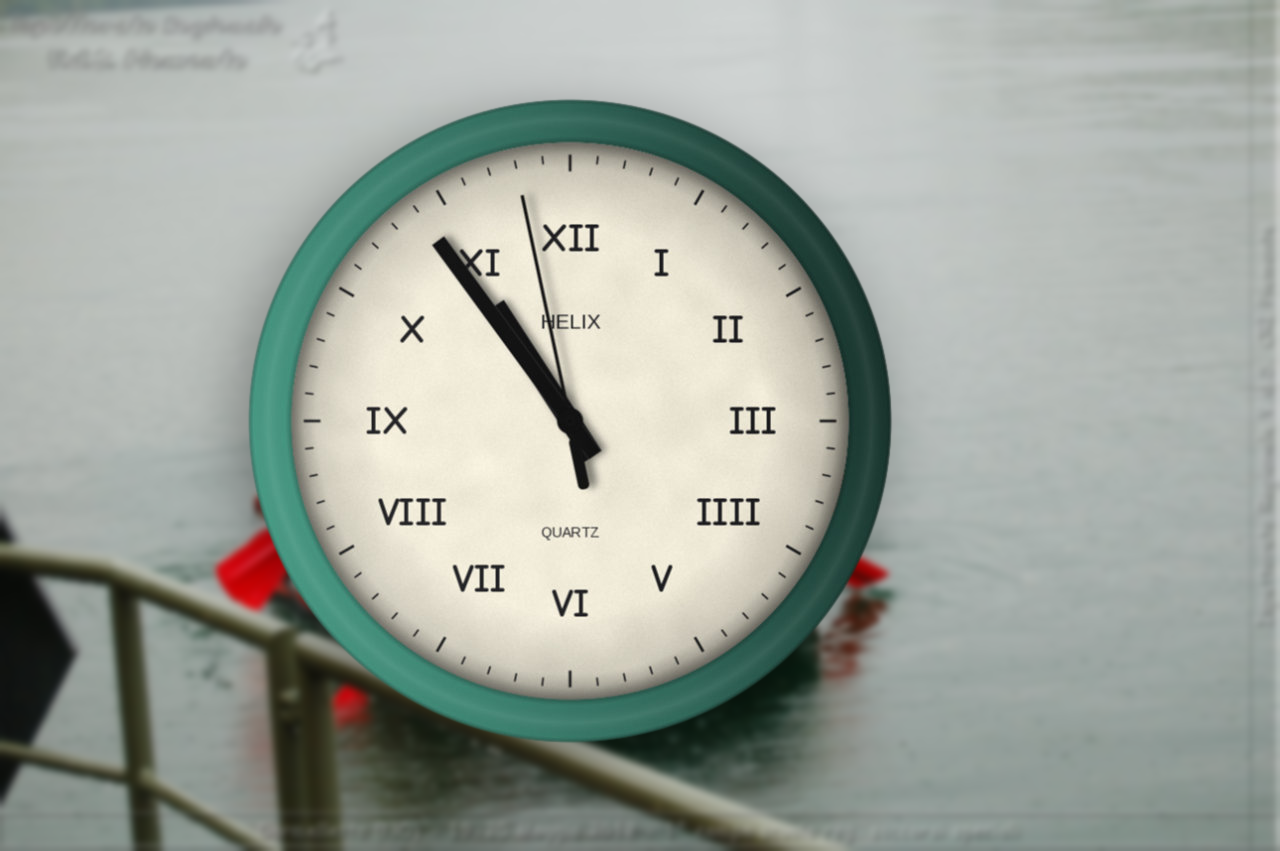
10:53:58
